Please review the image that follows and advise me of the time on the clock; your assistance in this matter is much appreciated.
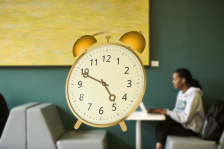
4:49
